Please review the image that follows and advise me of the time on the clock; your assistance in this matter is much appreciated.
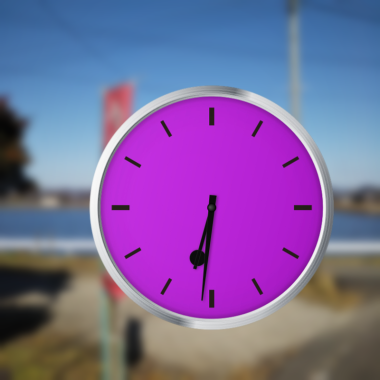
6:31
